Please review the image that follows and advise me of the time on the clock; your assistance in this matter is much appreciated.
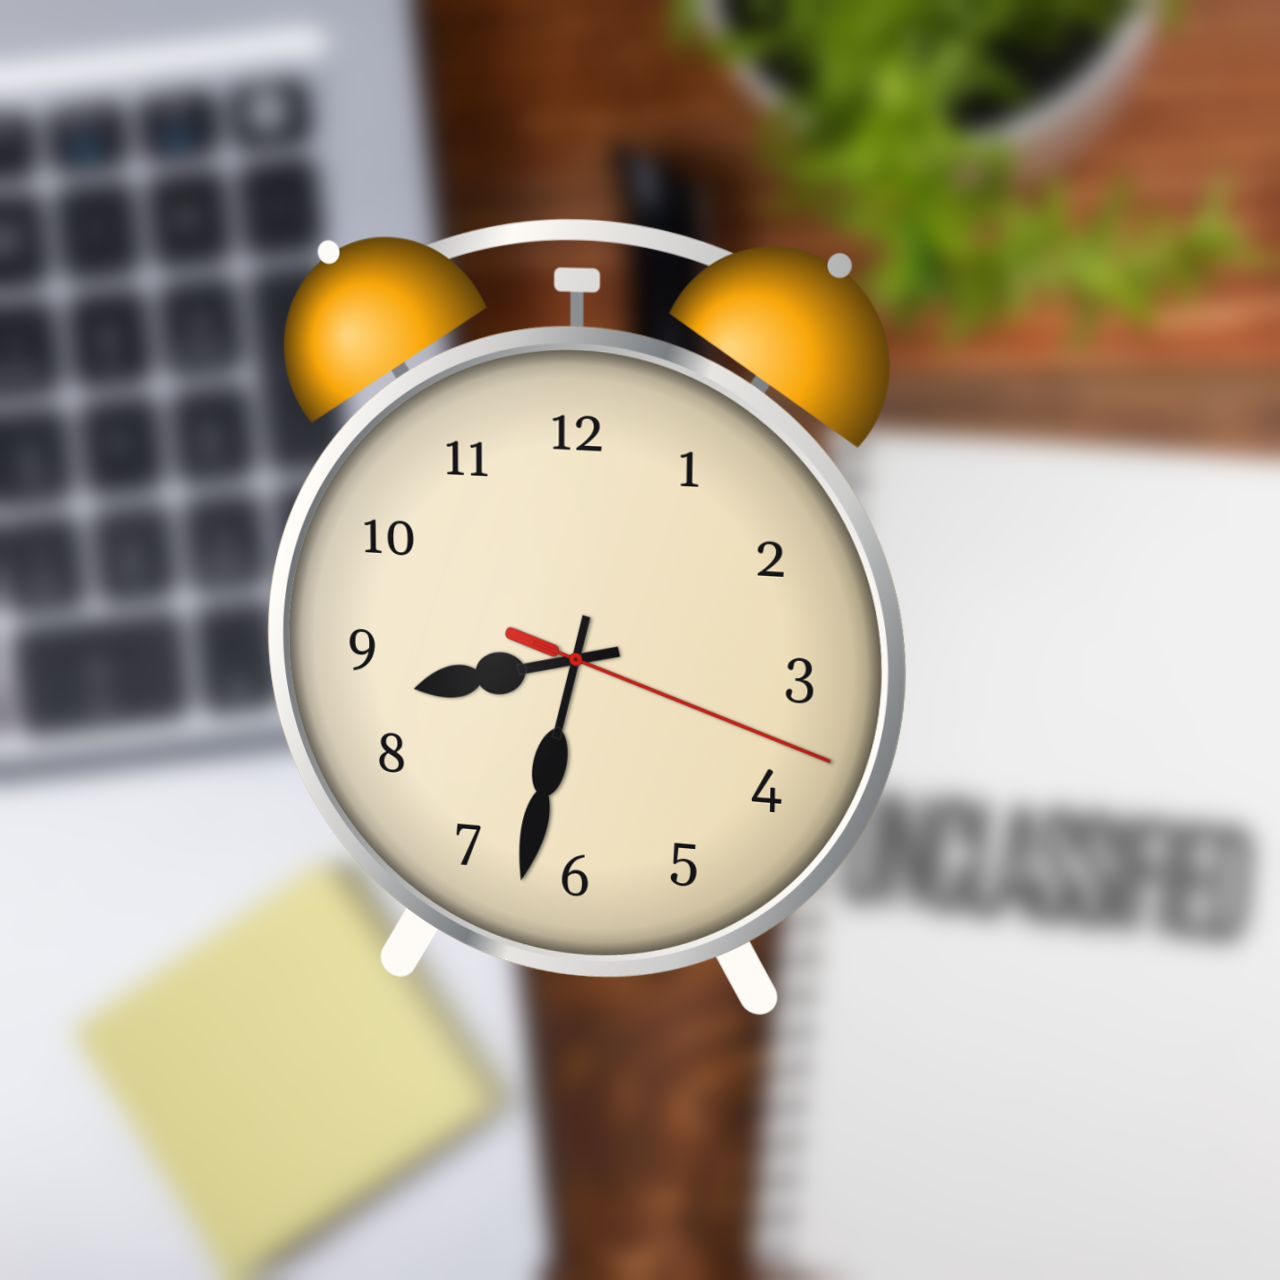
8:32:18
